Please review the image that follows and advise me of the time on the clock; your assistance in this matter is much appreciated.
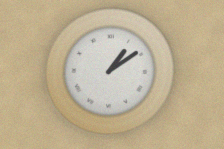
1:09
